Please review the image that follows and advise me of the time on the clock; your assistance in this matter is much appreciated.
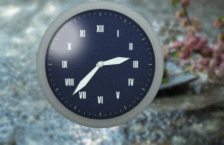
2:37
